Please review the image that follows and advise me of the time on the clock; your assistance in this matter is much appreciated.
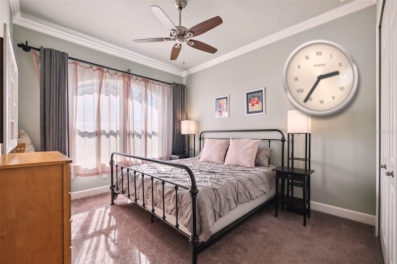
2:36
